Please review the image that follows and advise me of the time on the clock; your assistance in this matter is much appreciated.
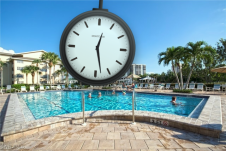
12:28
